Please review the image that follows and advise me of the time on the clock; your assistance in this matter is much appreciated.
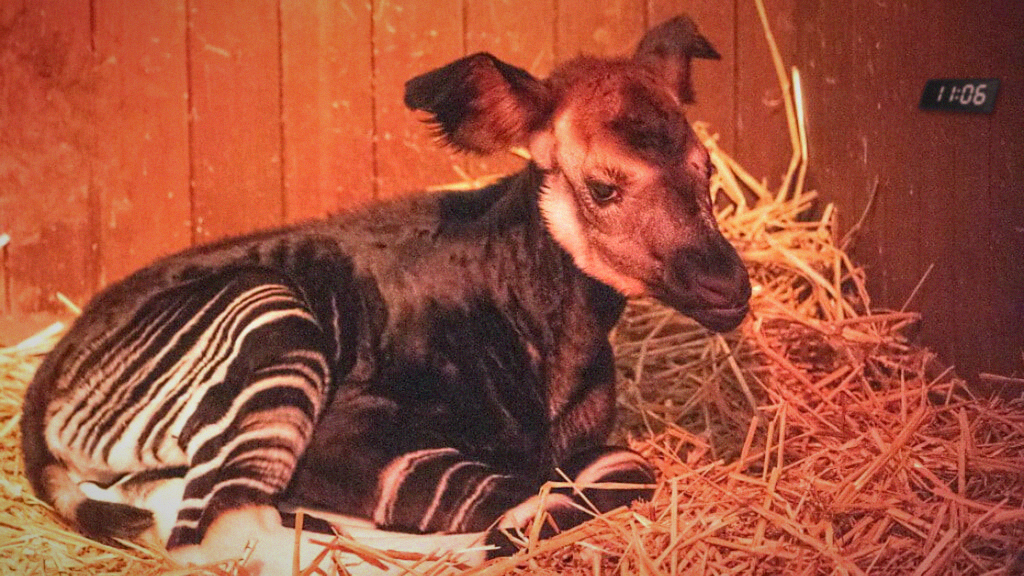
11:06
